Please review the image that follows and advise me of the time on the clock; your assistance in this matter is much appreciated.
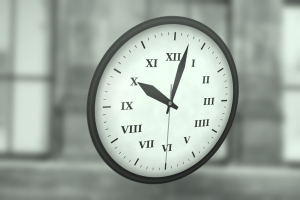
10:02:30
